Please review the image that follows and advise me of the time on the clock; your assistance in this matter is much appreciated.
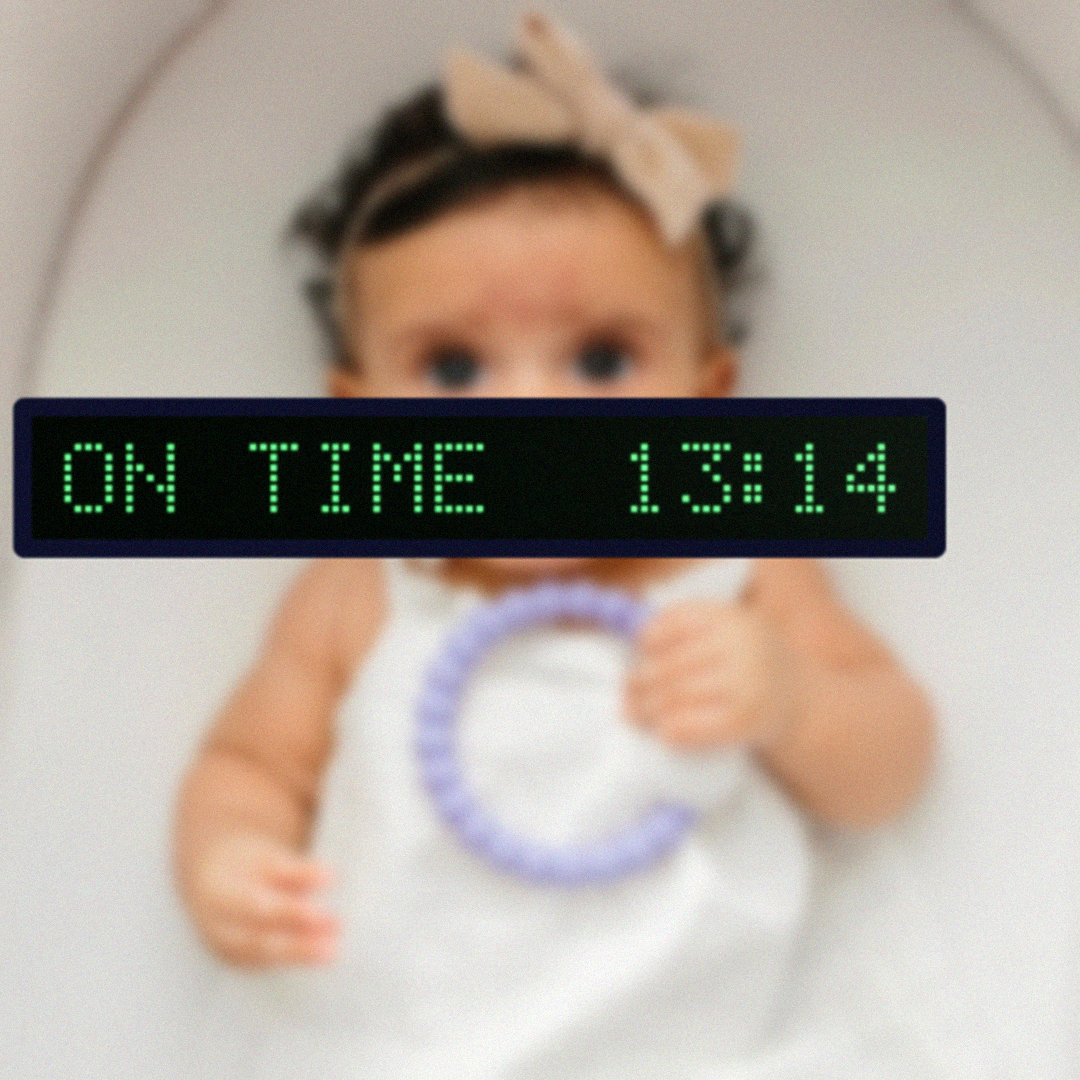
13:14
